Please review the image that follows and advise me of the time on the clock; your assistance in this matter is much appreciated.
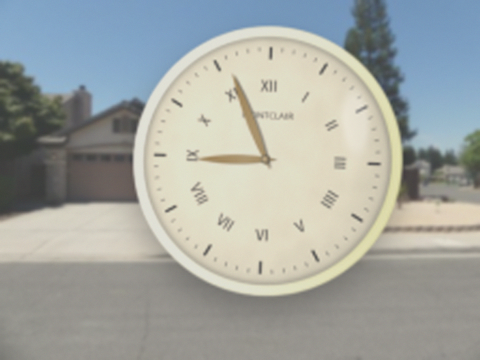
8:56
